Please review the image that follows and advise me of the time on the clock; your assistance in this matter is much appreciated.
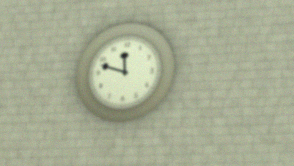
11:48
